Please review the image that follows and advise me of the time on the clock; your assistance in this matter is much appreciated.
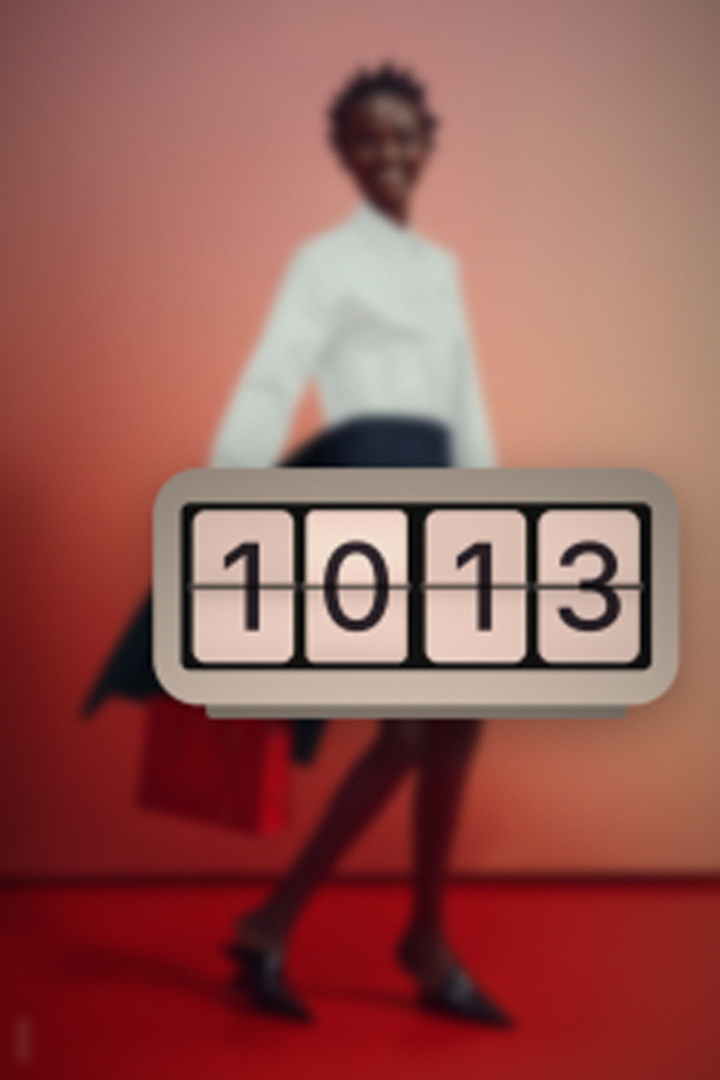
10:13
